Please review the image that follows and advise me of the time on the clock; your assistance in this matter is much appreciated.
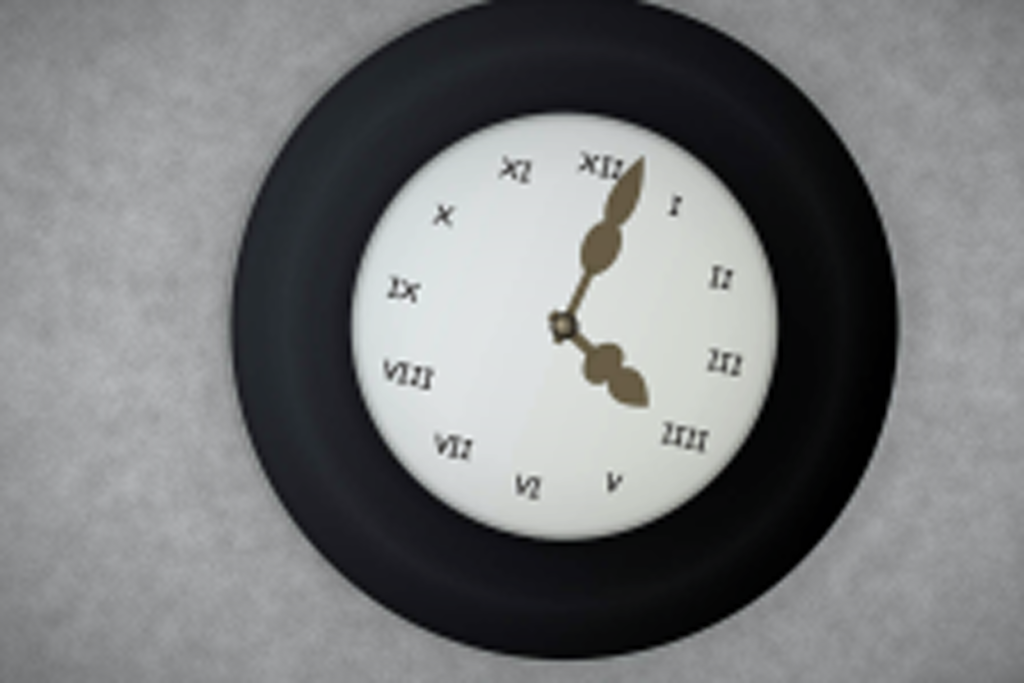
4:02
